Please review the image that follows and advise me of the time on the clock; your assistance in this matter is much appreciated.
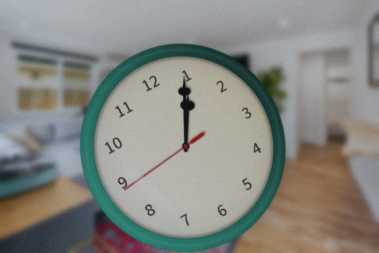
1:04:44
